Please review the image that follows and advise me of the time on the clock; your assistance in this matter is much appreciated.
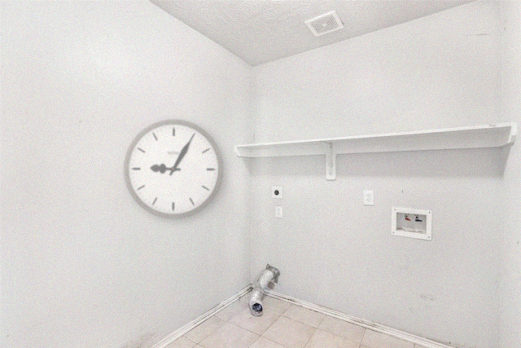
9:05
